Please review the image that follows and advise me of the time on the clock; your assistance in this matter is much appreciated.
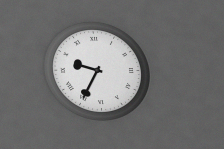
9:35
